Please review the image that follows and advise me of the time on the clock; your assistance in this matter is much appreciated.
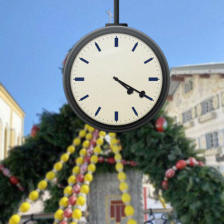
4:20
